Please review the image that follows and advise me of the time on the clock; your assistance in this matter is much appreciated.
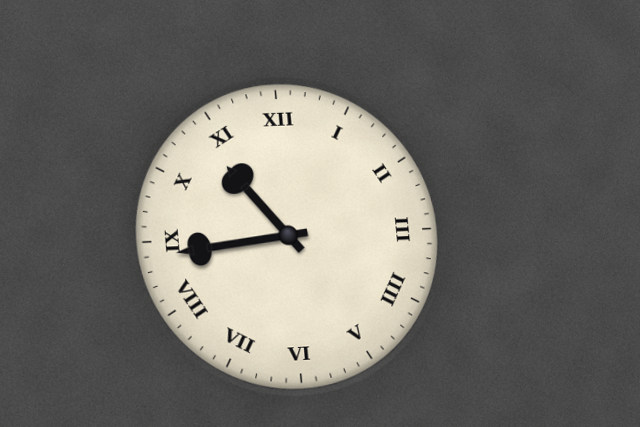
10:44
